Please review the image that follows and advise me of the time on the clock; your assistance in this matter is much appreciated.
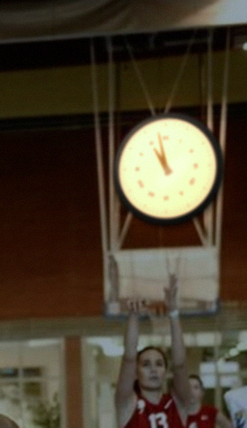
10:58
